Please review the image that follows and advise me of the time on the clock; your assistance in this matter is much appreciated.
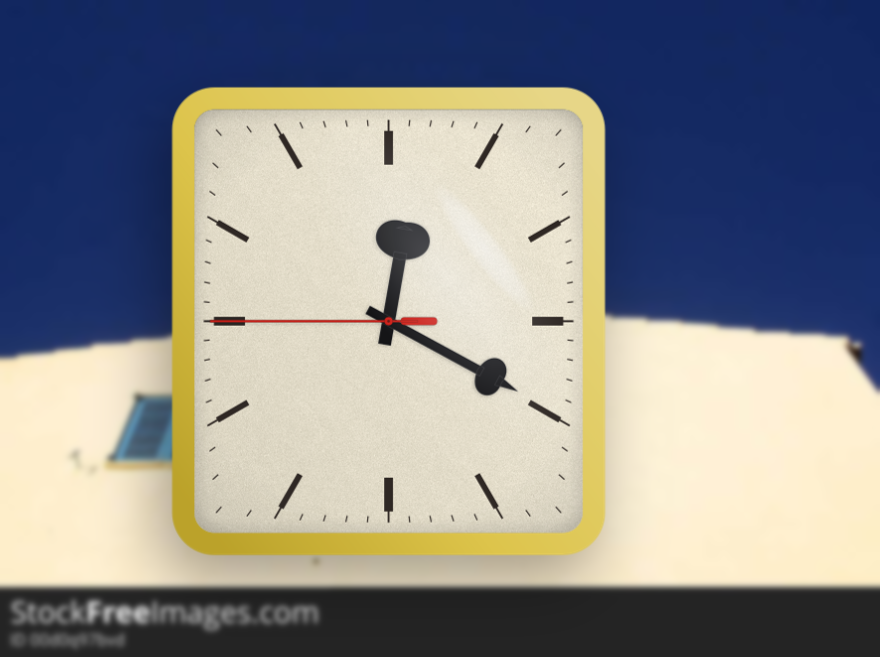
12:19:45
